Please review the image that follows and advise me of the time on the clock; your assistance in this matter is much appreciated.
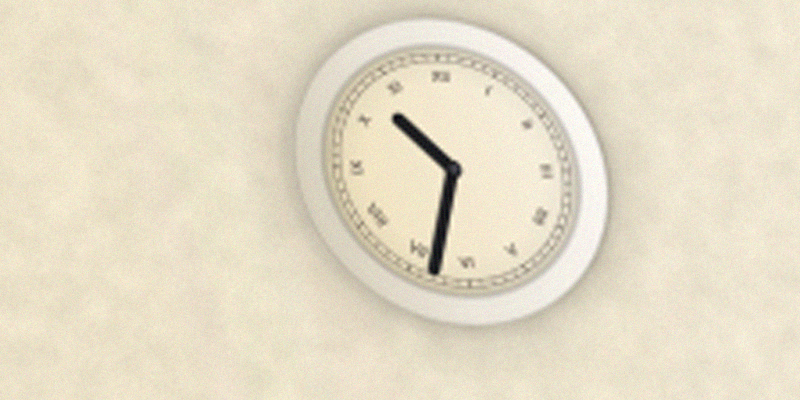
10:33
